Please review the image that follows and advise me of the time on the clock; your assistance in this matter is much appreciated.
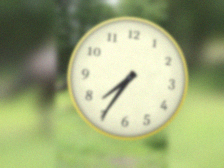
7:35
